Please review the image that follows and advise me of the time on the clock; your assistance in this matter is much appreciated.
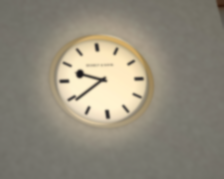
9:39
